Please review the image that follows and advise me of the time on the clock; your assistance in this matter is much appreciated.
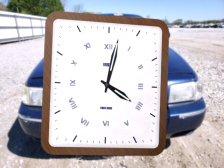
4:02
